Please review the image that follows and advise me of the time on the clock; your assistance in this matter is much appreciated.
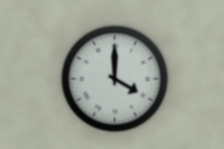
4:00
